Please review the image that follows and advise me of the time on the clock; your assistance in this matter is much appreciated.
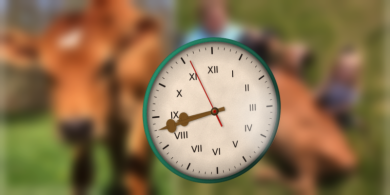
8:42:56
